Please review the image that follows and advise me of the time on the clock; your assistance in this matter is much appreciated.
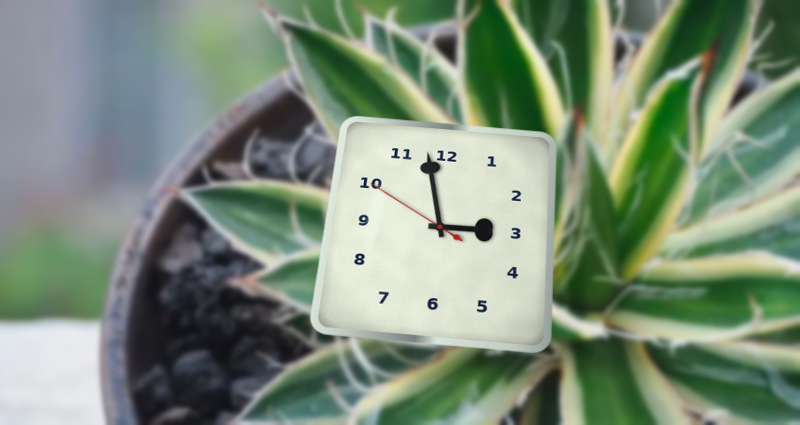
2:57:50
